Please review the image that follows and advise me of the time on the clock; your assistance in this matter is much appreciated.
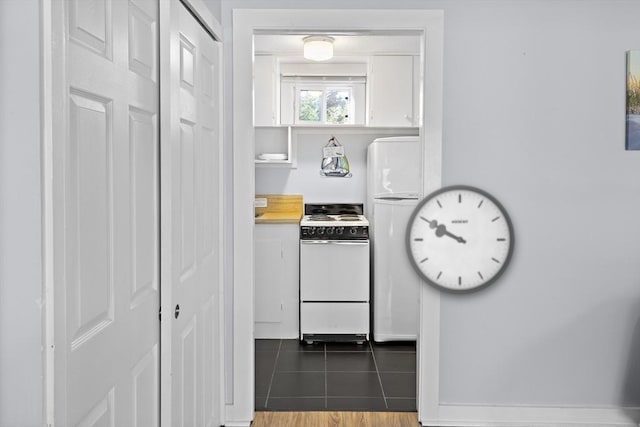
9:50
